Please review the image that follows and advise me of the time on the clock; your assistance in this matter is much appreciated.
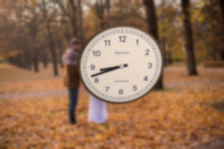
8:42
